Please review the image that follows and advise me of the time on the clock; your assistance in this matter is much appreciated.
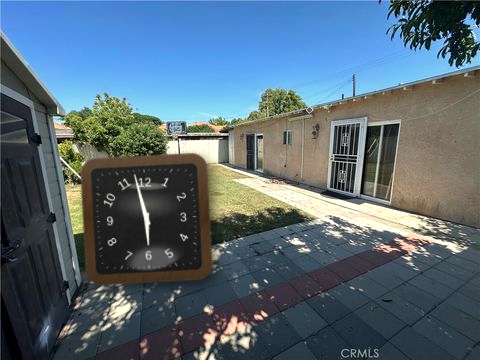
5:58
